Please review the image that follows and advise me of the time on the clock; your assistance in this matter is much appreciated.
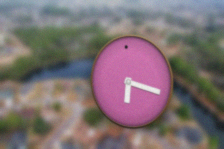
6:18
